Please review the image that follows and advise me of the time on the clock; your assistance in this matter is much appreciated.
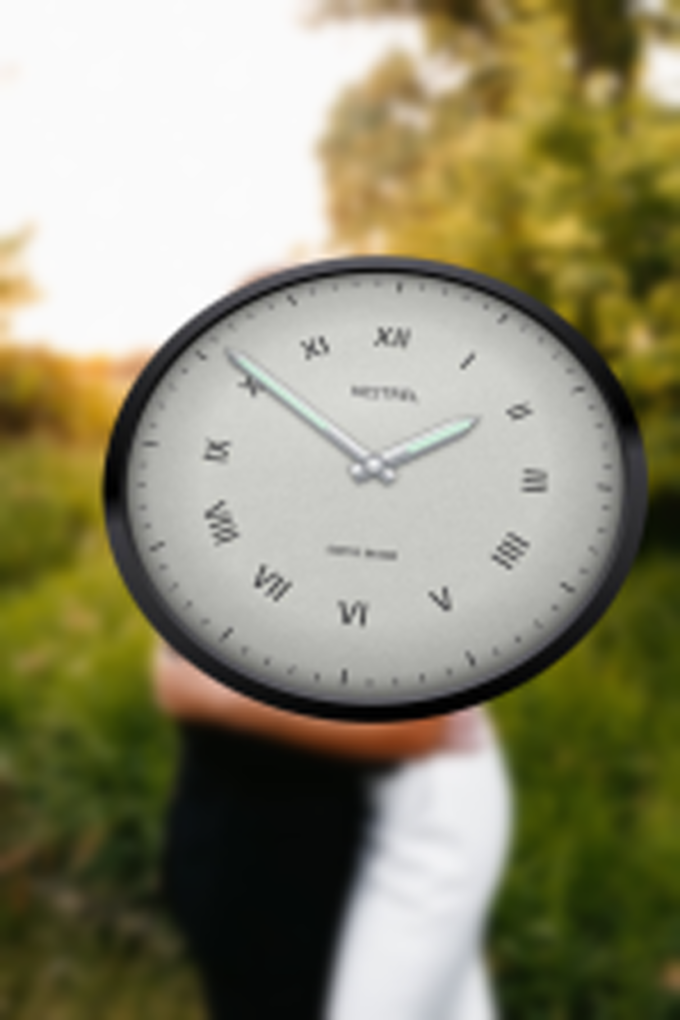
1:51
